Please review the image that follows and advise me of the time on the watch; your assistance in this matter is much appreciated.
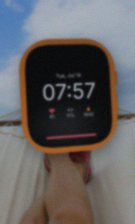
7:57
